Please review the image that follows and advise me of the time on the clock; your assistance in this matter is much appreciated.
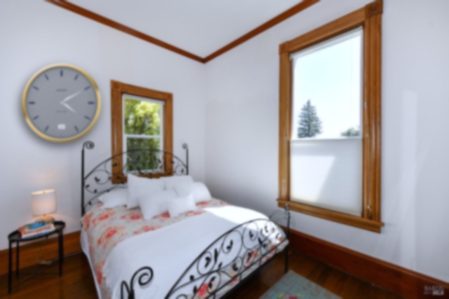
4:10
